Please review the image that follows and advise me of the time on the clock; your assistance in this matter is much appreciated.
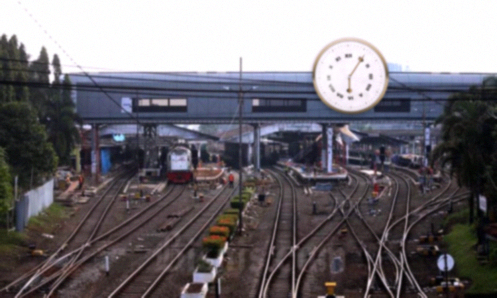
6:06
